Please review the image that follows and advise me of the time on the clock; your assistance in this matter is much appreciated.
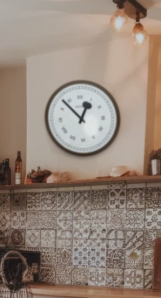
12:53
